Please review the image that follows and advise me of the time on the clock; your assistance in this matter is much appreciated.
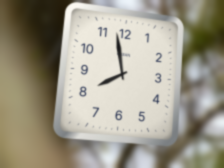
7:58
